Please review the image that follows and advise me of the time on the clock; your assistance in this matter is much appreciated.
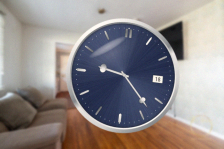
9:23
